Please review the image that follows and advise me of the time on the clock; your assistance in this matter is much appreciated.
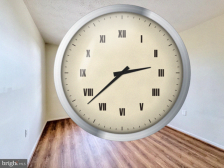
2:38
